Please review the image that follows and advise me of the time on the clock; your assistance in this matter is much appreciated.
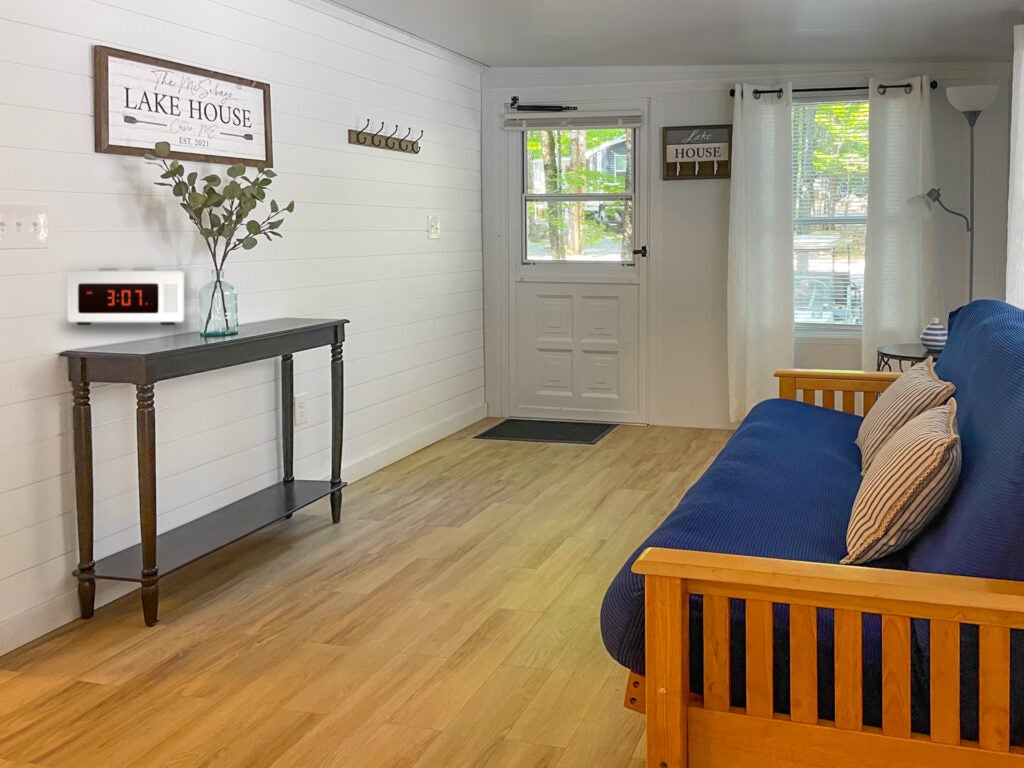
3:07
